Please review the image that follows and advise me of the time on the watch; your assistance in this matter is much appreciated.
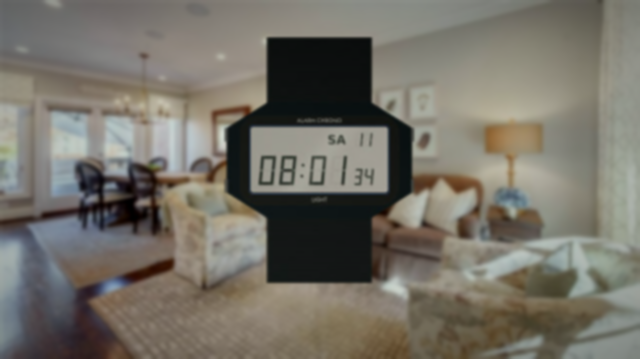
8:01:34
